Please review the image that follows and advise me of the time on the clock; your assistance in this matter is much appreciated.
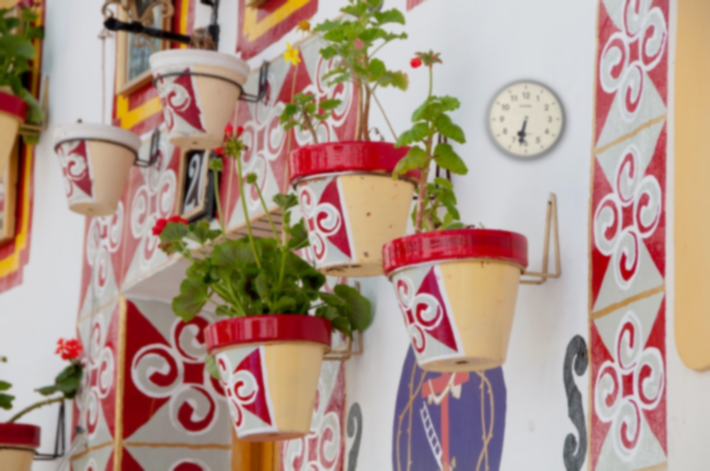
6:32
